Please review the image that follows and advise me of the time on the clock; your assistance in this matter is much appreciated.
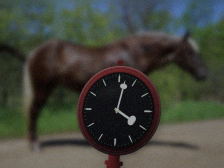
4:02
